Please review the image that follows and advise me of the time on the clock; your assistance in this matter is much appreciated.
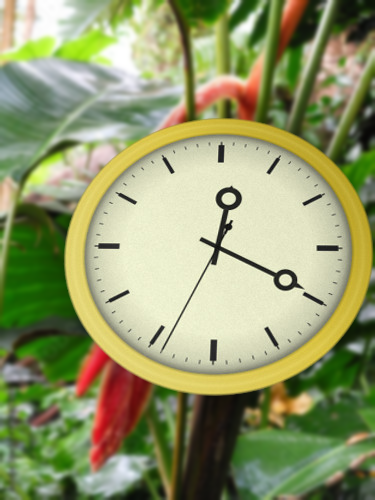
12:19:34
